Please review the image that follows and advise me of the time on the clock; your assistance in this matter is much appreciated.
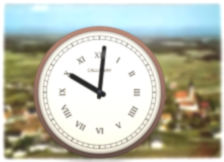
10:01
